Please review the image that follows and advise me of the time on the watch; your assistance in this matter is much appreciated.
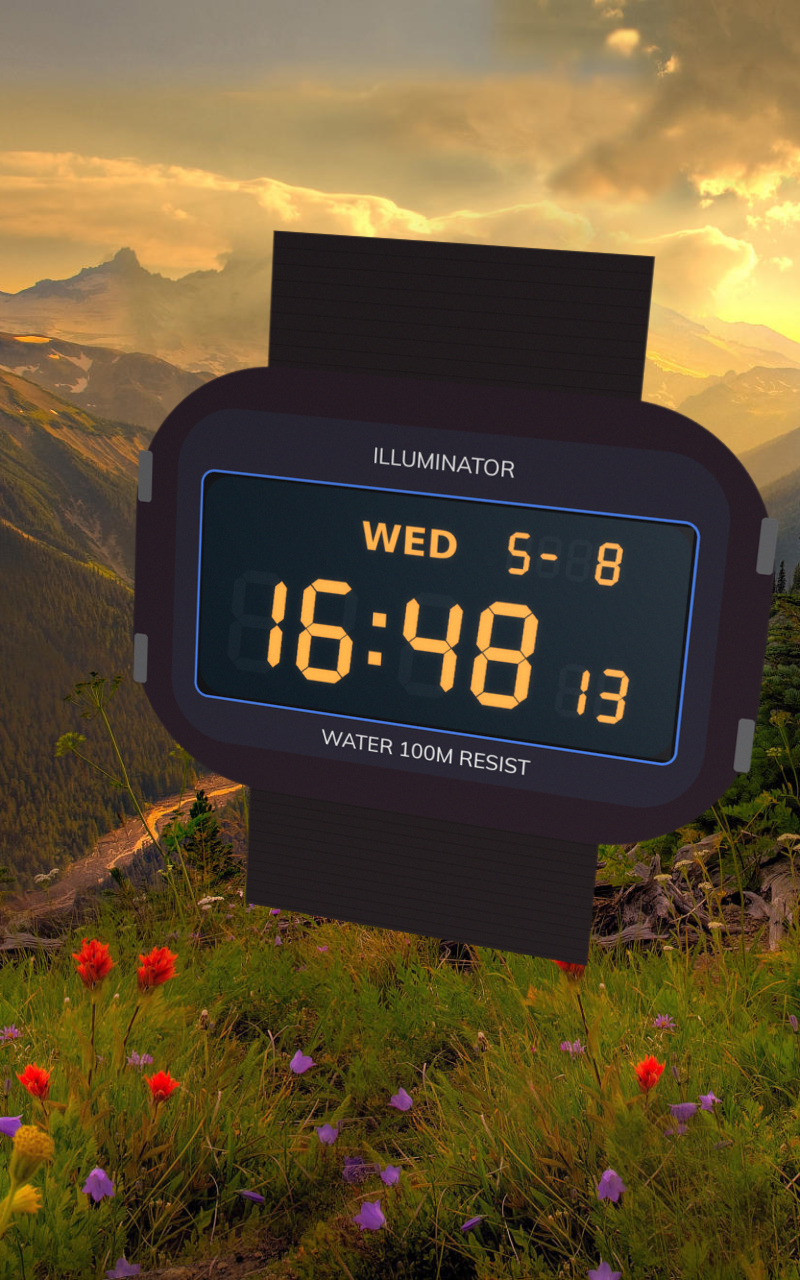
16:48:13
